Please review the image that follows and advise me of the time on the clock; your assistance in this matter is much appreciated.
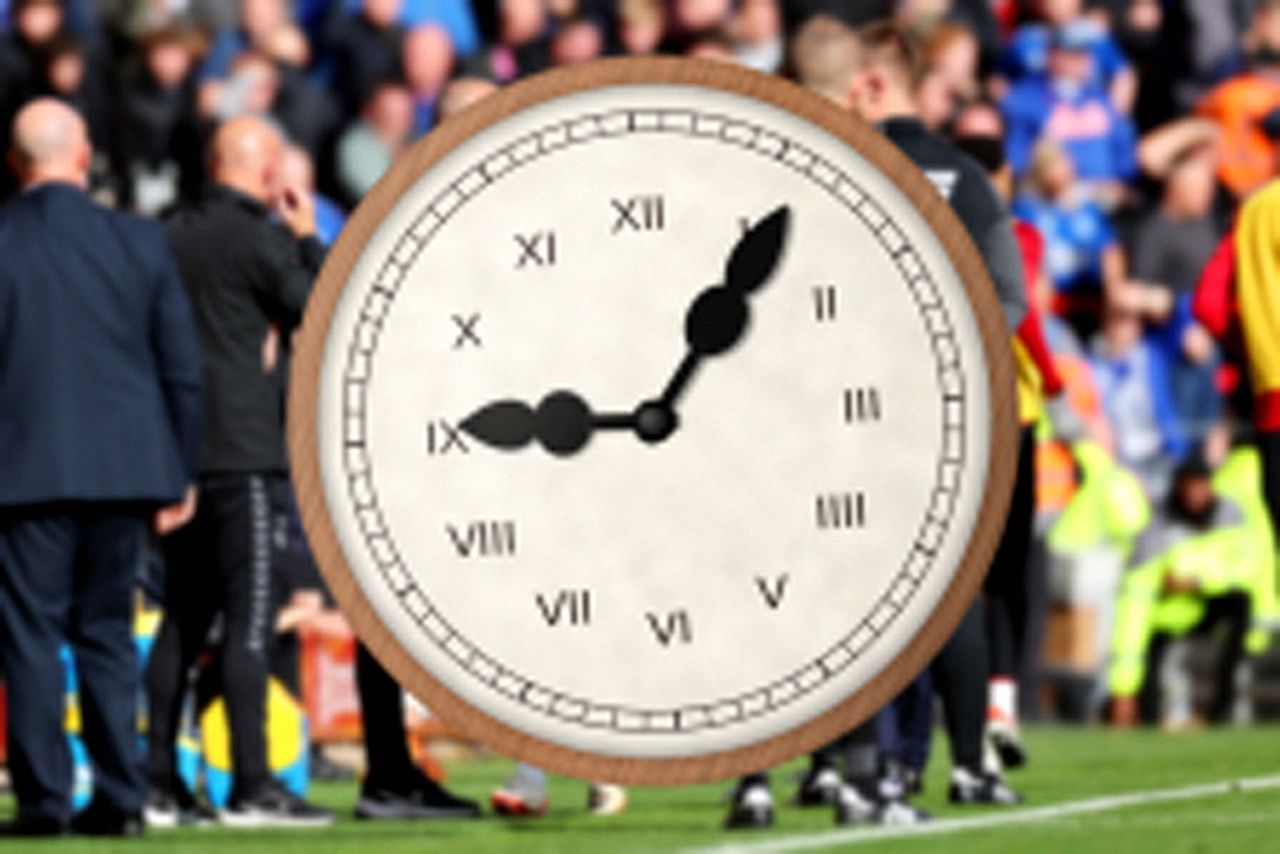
9:06
